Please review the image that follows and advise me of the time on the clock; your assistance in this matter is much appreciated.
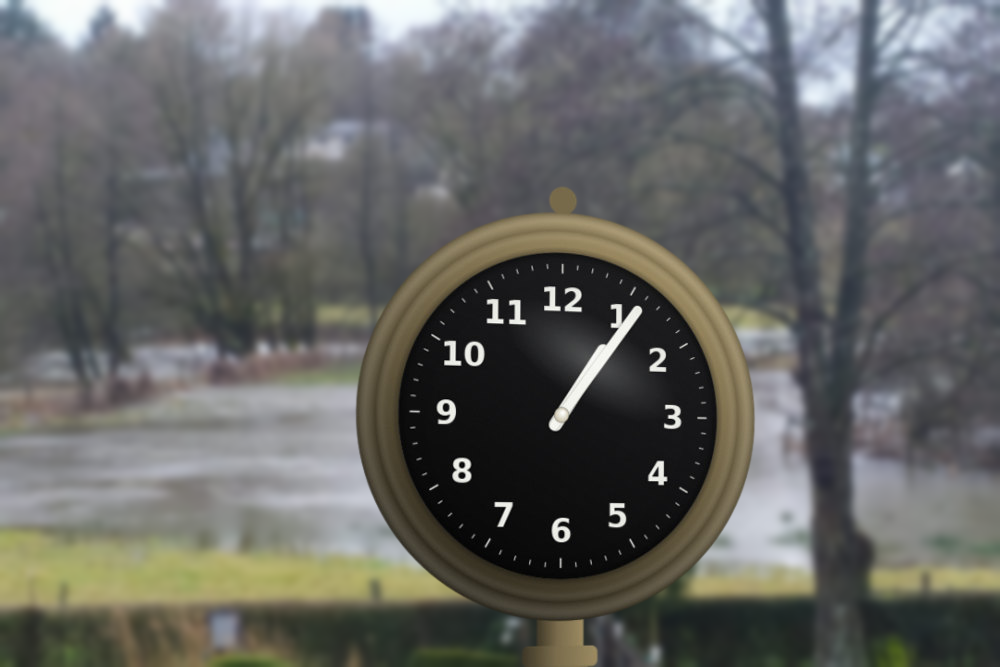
1:06
